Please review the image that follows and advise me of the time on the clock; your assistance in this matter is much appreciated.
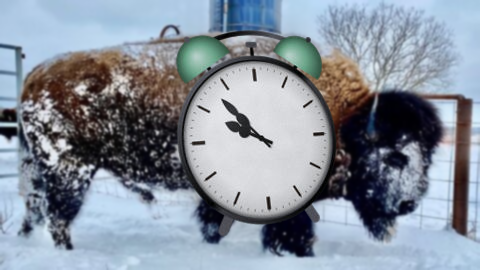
9:53
